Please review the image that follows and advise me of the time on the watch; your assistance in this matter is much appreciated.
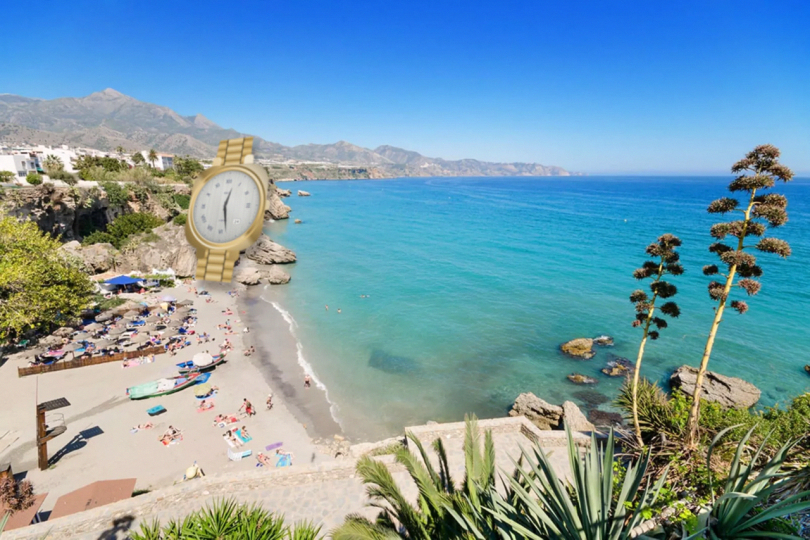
12:28
